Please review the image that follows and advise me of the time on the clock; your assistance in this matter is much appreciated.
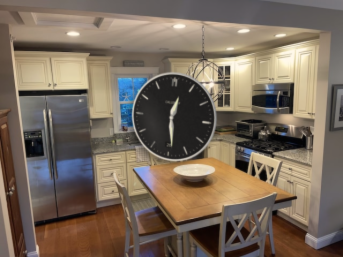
12:29
